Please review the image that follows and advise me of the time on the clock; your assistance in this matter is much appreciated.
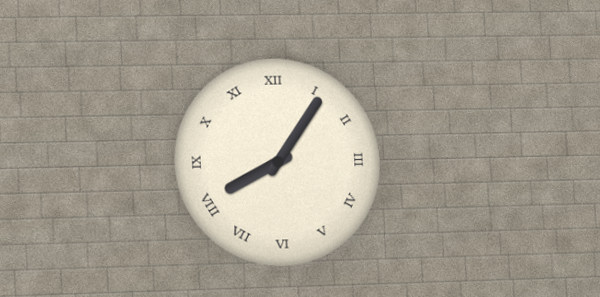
8:06
